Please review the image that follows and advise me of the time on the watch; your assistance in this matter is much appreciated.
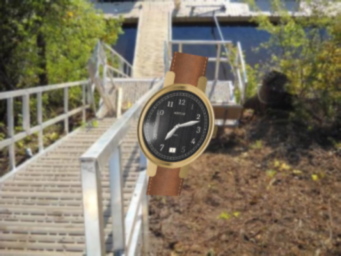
7:12
